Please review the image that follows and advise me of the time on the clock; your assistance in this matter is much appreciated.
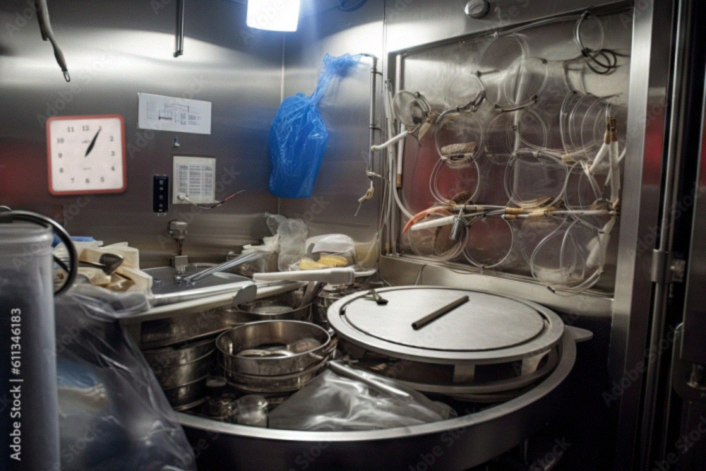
1:05
